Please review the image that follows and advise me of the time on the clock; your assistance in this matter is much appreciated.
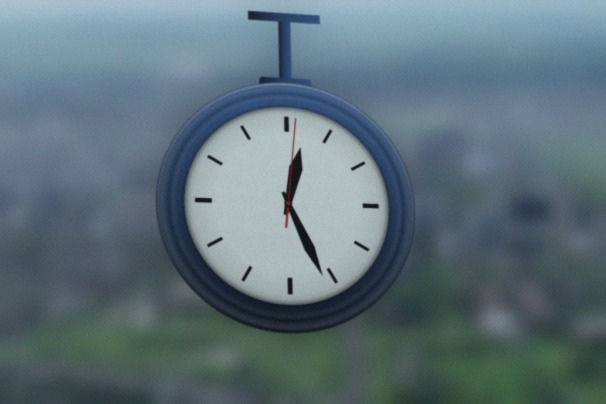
12:26:01
